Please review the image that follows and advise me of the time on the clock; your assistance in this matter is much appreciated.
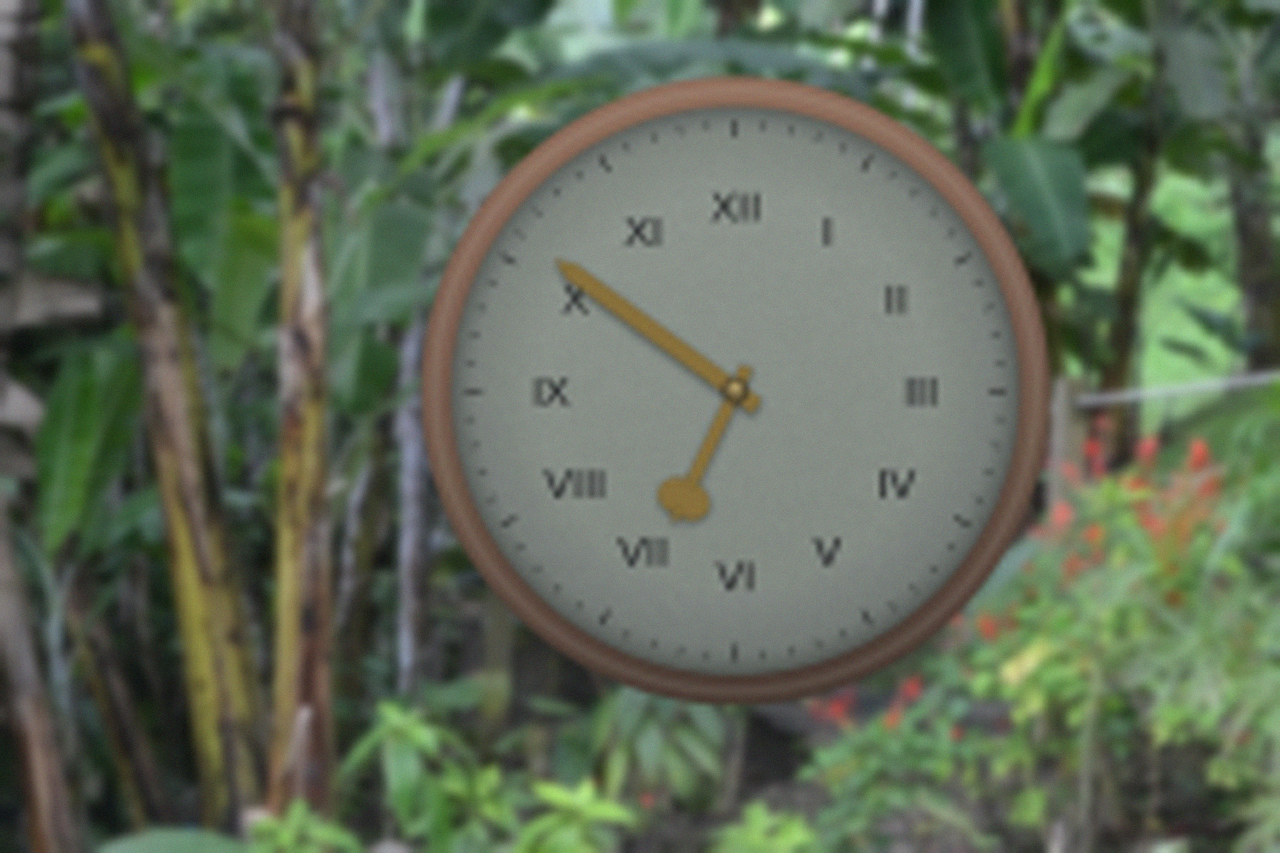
6:51
